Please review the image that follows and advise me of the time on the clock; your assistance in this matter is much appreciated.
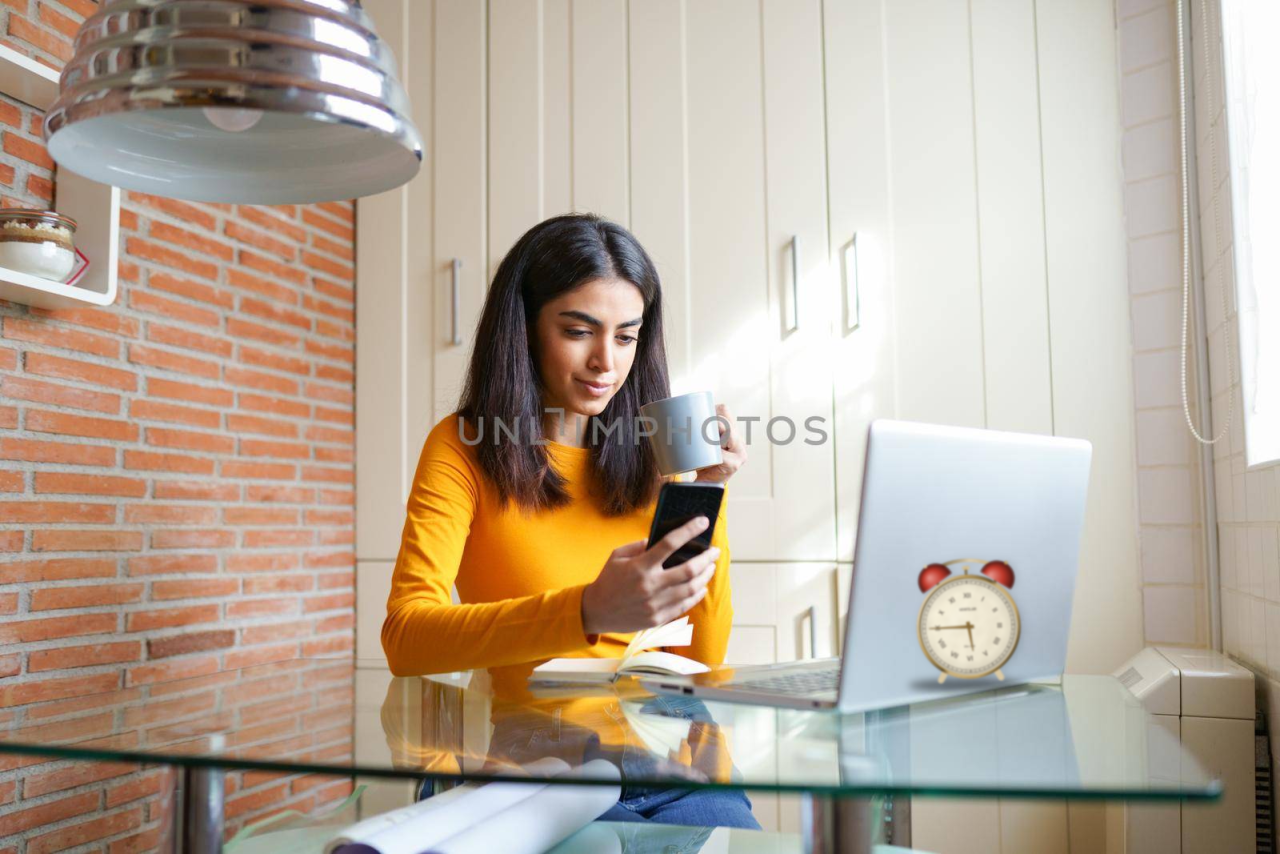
5:45
